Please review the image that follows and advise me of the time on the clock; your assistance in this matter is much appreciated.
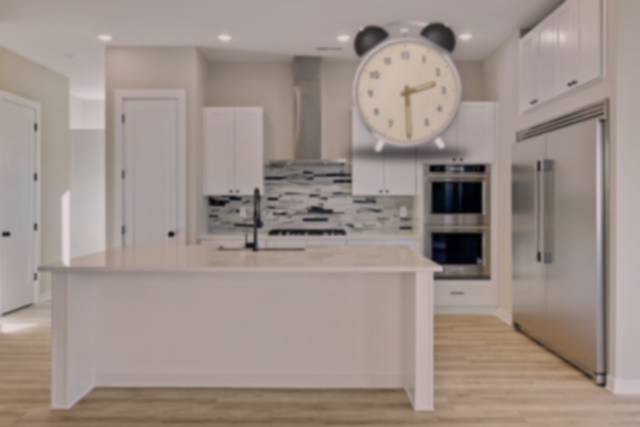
2:30
